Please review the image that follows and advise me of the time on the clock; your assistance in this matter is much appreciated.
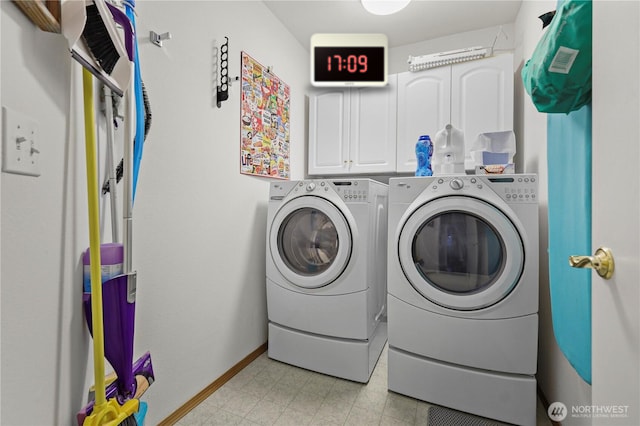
17:09
